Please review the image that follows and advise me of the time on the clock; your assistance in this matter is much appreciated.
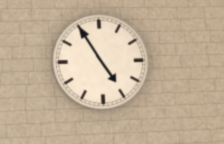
4:55
